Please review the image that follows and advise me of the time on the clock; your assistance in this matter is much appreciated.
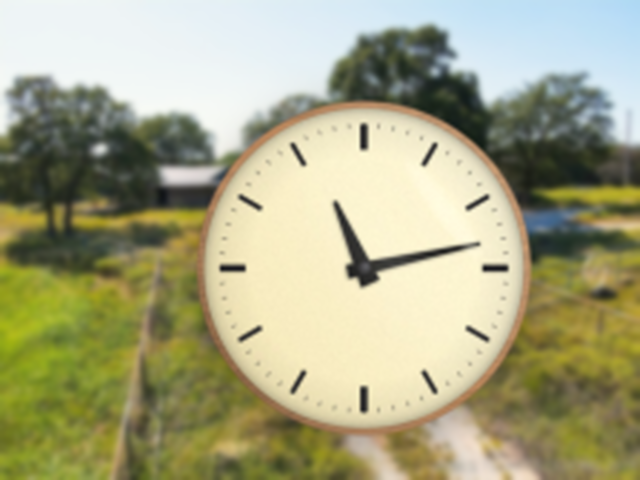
11:13
